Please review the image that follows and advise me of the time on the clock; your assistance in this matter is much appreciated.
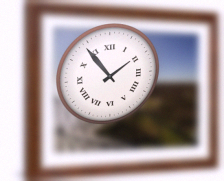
1:54
